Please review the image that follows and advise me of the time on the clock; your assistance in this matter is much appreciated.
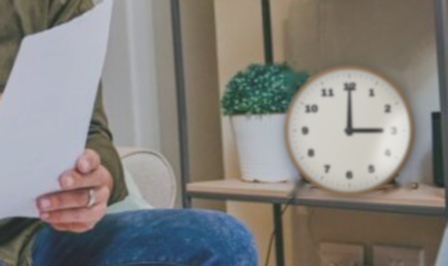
3:00
